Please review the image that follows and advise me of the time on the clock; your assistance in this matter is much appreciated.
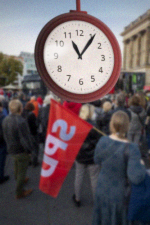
11:06
